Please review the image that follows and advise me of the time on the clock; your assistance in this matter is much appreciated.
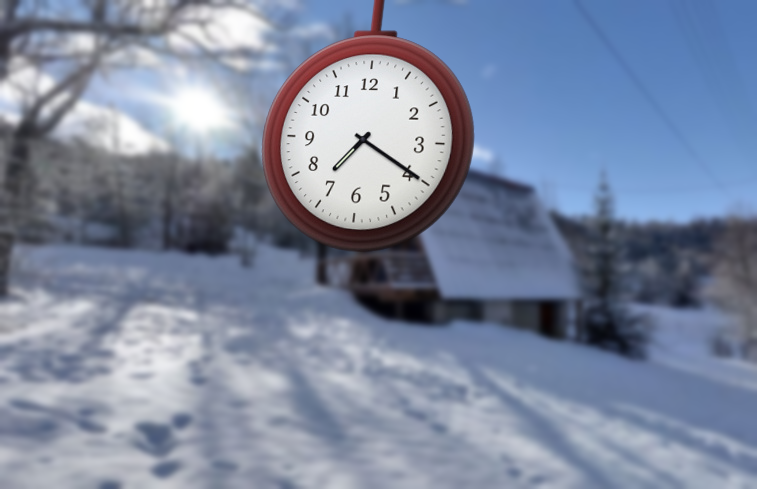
7:20
